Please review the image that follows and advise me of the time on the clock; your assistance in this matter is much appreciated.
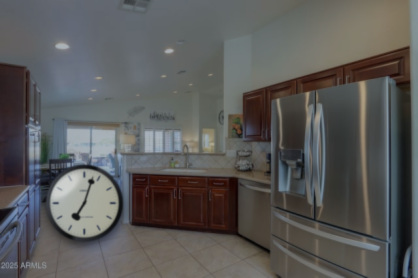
7:03
